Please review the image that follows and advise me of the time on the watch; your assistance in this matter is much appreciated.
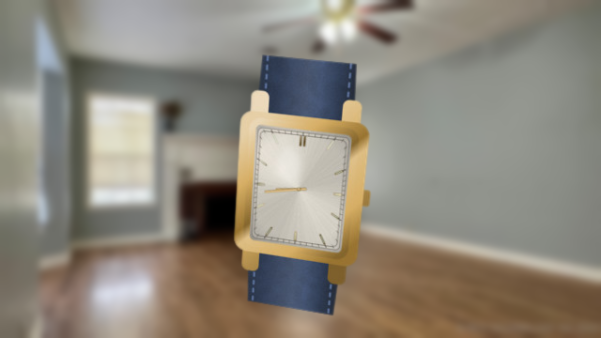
8:43
